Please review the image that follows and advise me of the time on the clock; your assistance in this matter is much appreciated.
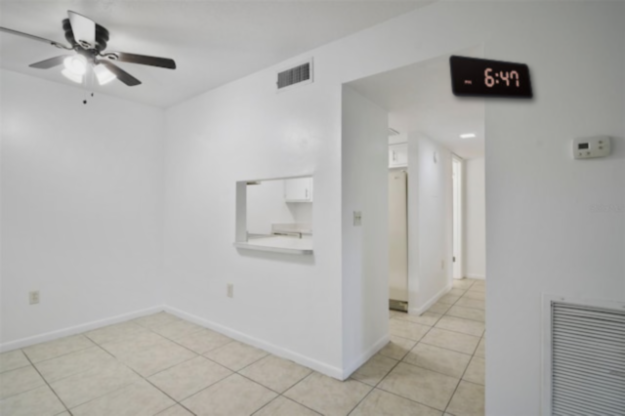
6:47
